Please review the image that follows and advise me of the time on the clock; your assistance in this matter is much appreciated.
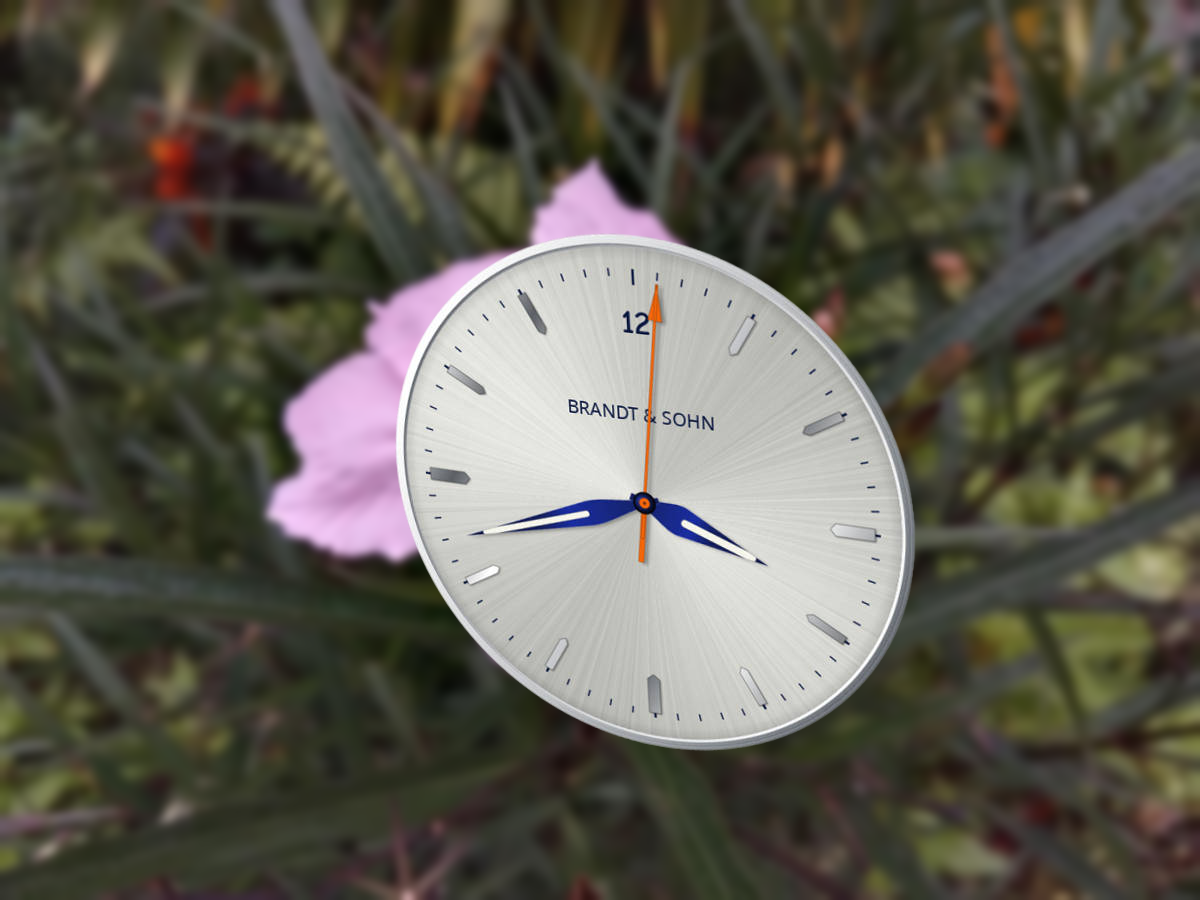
3:42:01
